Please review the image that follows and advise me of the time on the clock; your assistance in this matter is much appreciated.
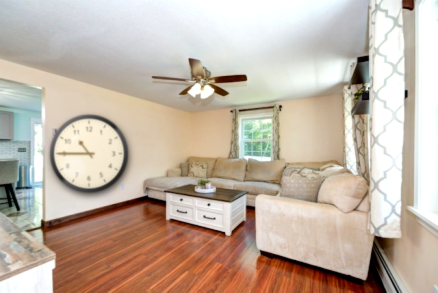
10:45
